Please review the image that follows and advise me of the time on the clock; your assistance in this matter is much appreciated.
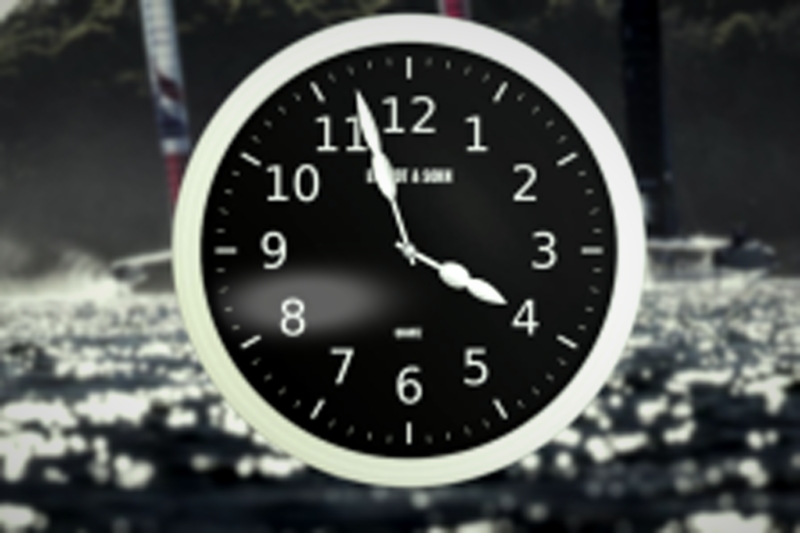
3:57
